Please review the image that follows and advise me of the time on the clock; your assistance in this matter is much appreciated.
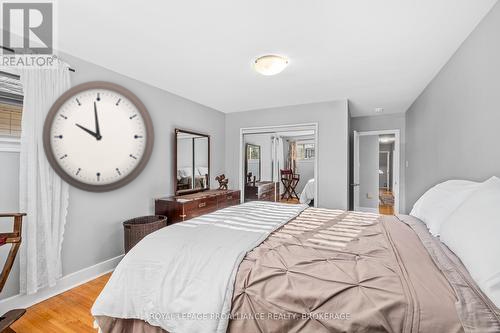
9:59
